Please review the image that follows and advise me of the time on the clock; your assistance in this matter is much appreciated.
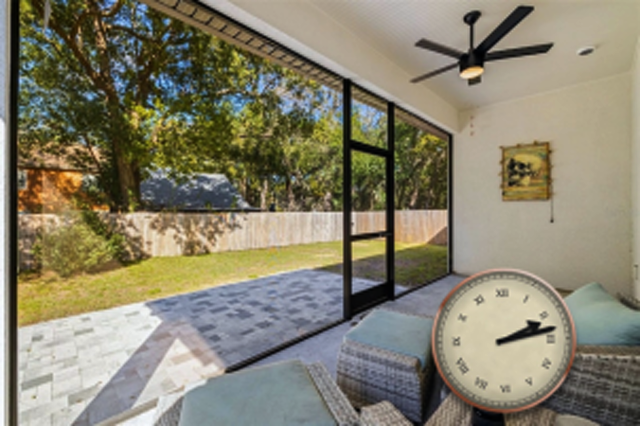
2:13
